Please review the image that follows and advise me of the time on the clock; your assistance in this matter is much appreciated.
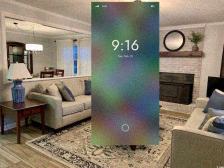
9:16
